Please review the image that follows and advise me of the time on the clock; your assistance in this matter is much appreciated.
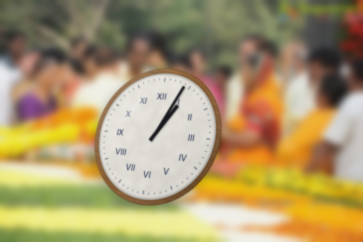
1:04
